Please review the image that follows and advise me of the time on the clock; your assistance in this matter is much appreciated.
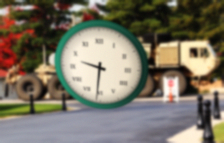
9:31
